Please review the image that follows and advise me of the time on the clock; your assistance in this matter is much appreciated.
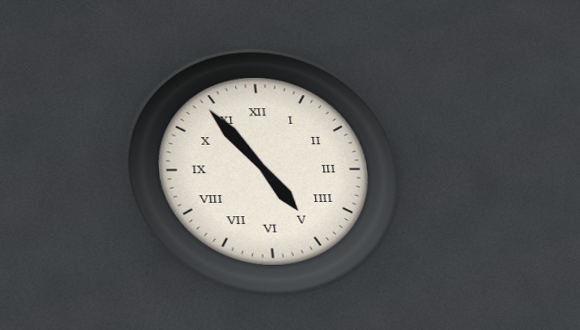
4:54
